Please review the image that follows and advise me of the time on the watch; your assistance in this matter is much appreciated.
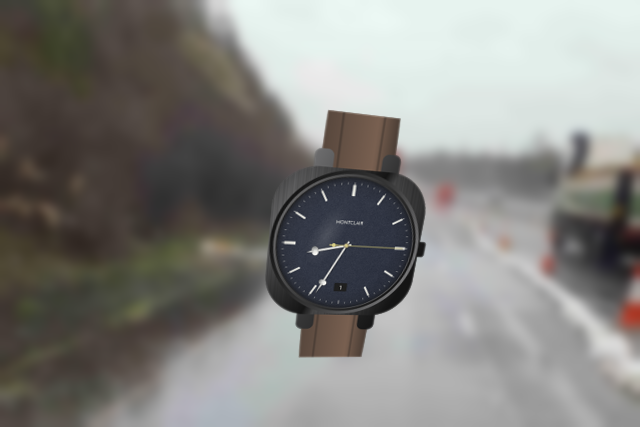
8:34:15
